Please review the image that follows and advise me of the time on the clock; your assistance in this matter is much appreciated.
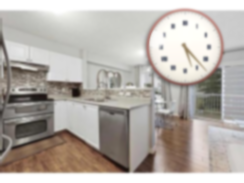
5:23
